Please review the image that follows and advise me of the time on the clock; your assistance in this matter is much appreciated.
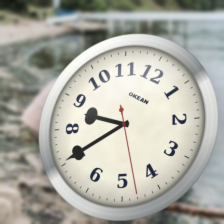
8:35:23
